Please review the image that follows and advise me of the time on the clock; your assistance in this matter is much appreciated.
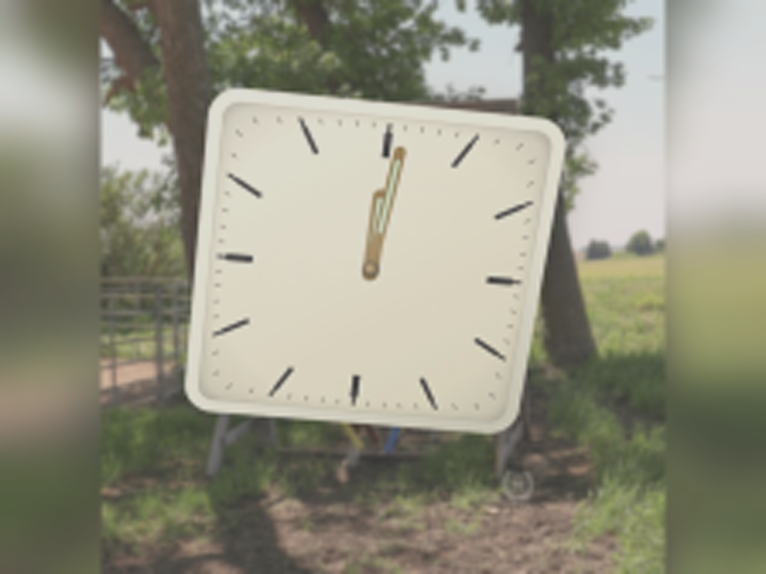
12:01
